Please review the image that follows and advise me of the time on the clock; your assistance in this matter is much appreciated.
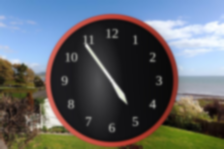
4:54
